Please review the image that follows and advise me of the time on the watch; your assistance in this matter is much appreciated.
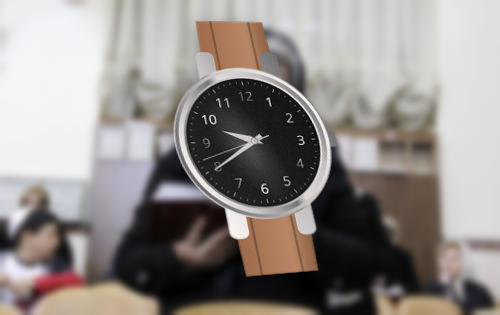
9:39:42
